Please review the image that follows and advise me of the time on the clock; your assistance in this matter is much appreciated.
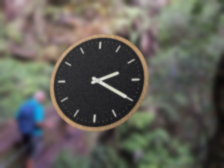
2:20
